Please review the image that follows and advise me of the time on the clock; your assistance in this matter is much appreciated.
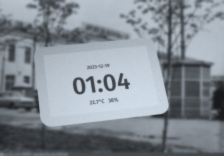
1:04
